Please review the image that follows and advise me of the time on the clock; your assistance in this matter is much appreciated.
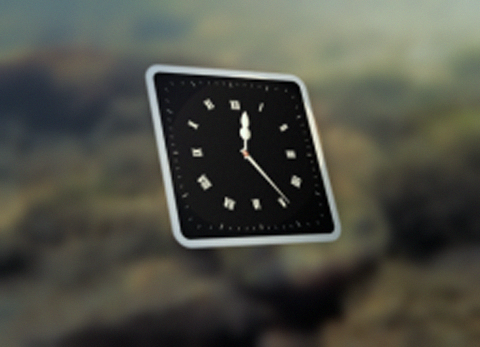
12:24
